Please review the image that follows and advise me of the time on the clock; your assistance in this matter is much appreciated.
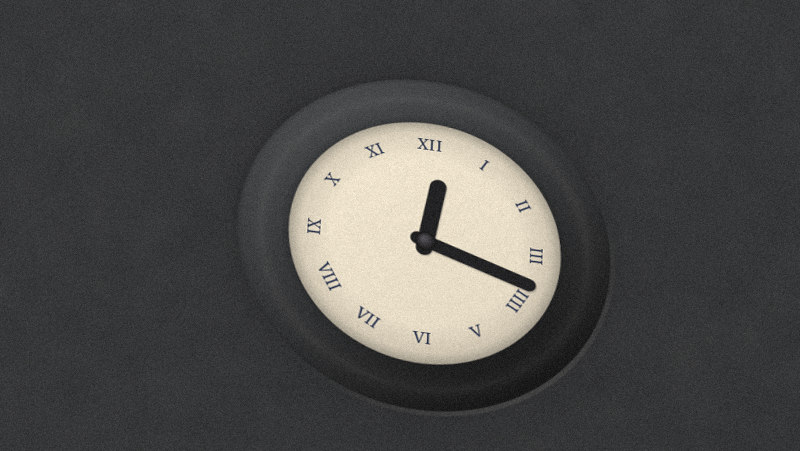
12:18
